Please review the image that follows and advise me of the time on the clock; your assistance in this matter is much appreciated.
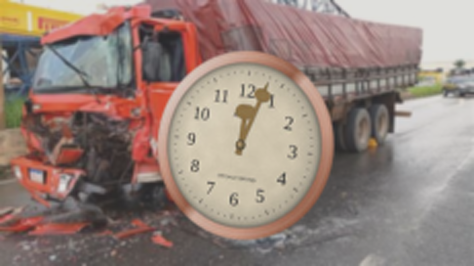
12:03
